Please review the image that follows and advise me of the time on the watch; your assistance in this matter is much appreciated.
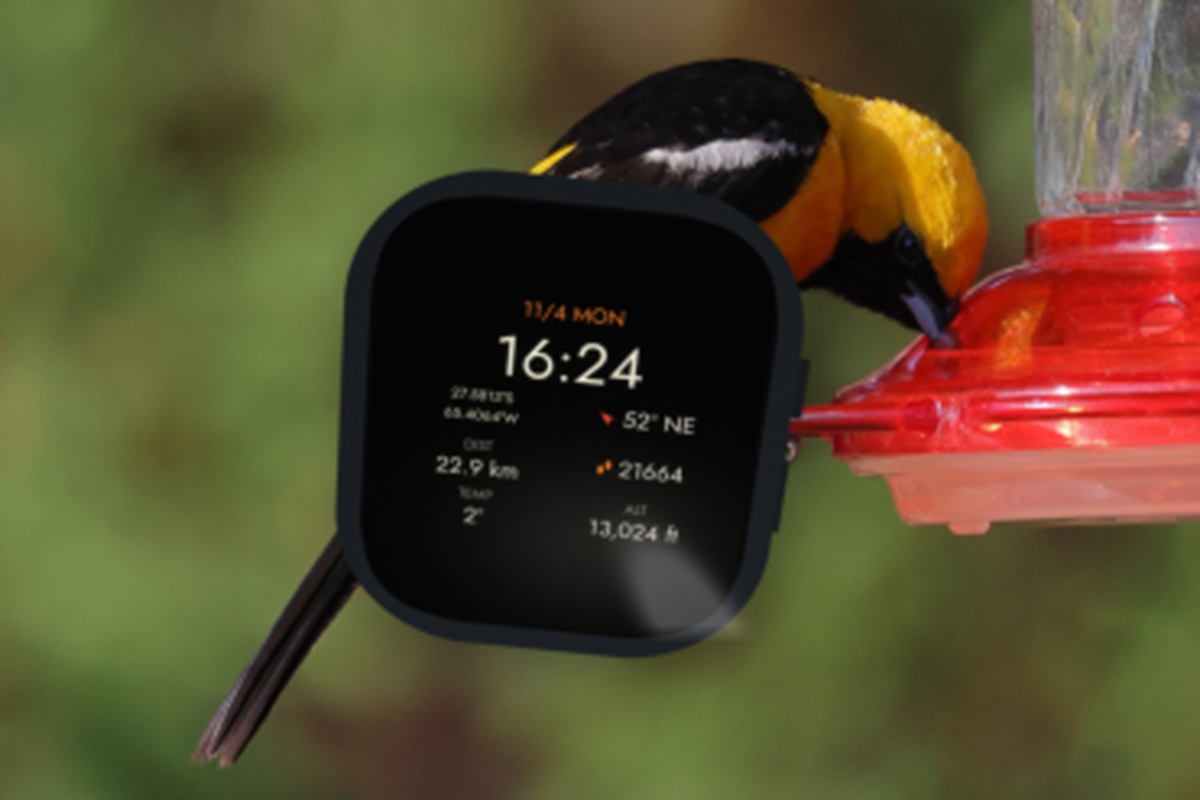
16:24
